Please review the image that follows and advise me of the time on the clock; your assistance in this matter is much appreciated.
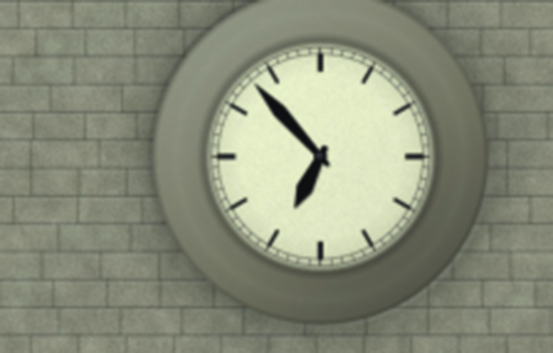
6:53
